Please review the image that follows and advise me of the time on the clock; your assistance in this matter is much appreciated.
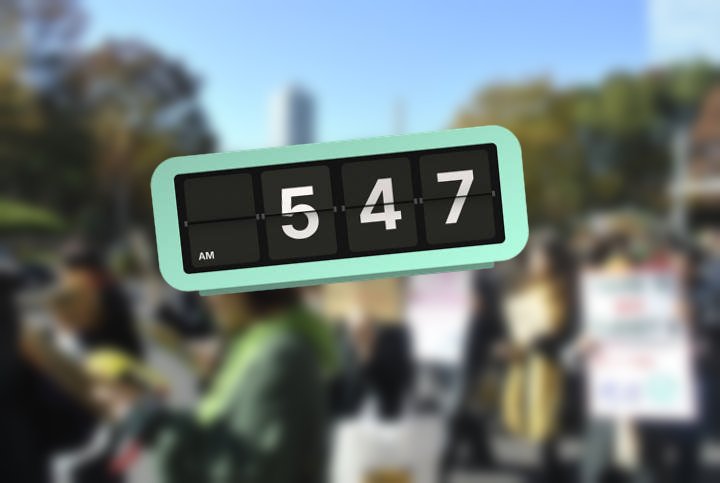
5:47
